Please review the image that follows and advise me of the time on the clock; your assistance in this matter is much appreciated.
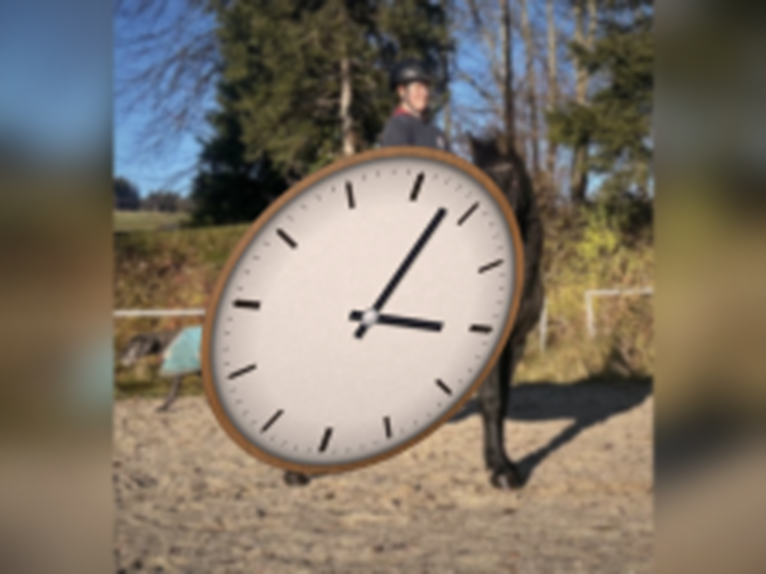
3:03
